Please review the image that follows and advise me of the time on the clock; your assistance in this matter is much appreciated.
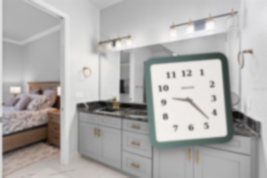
9:23
